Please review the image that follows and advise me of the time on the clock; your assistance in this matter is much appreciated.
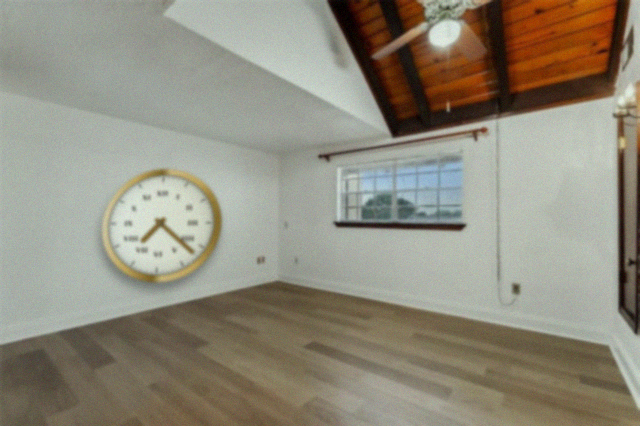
7:22
